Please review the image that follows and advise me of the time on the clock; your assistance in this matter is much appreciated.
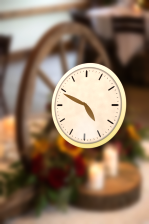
4:49
